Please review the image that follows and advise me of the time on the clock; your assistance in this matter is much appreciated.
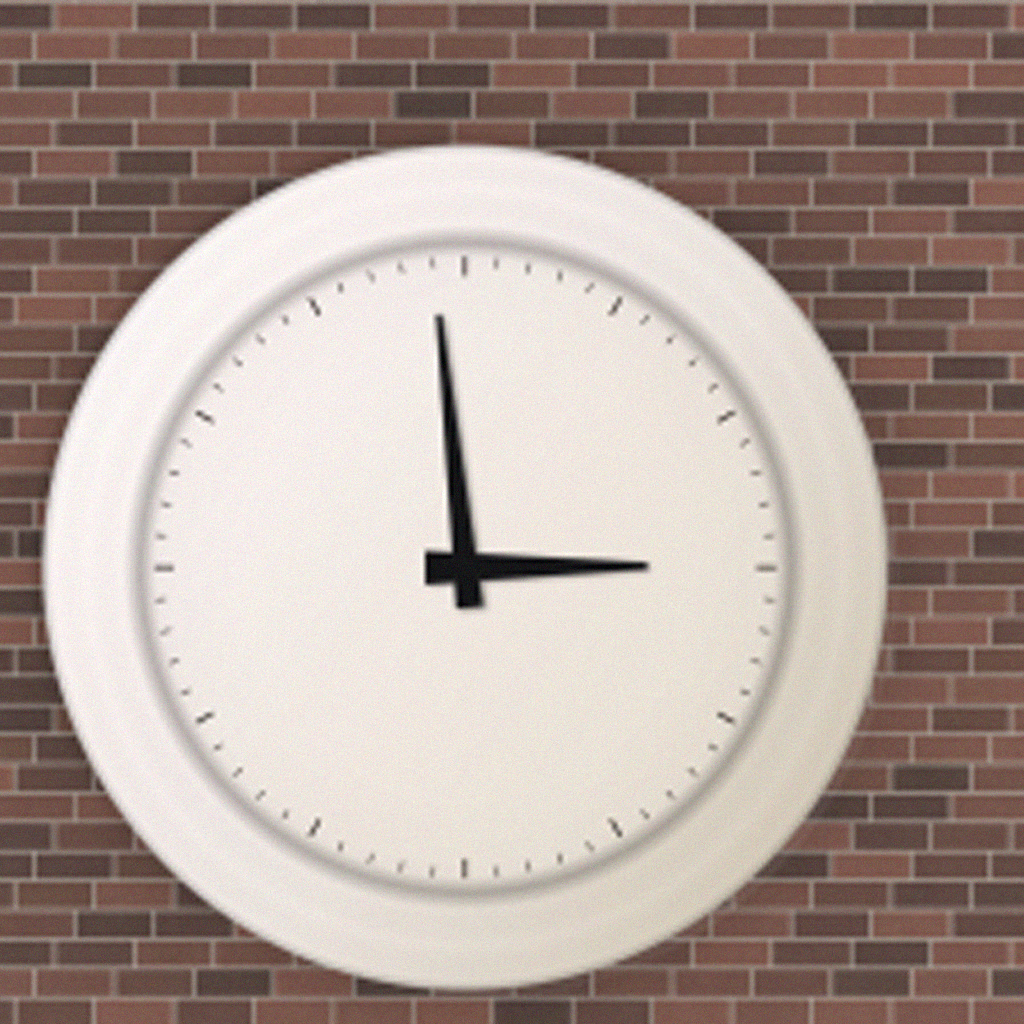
2:59
